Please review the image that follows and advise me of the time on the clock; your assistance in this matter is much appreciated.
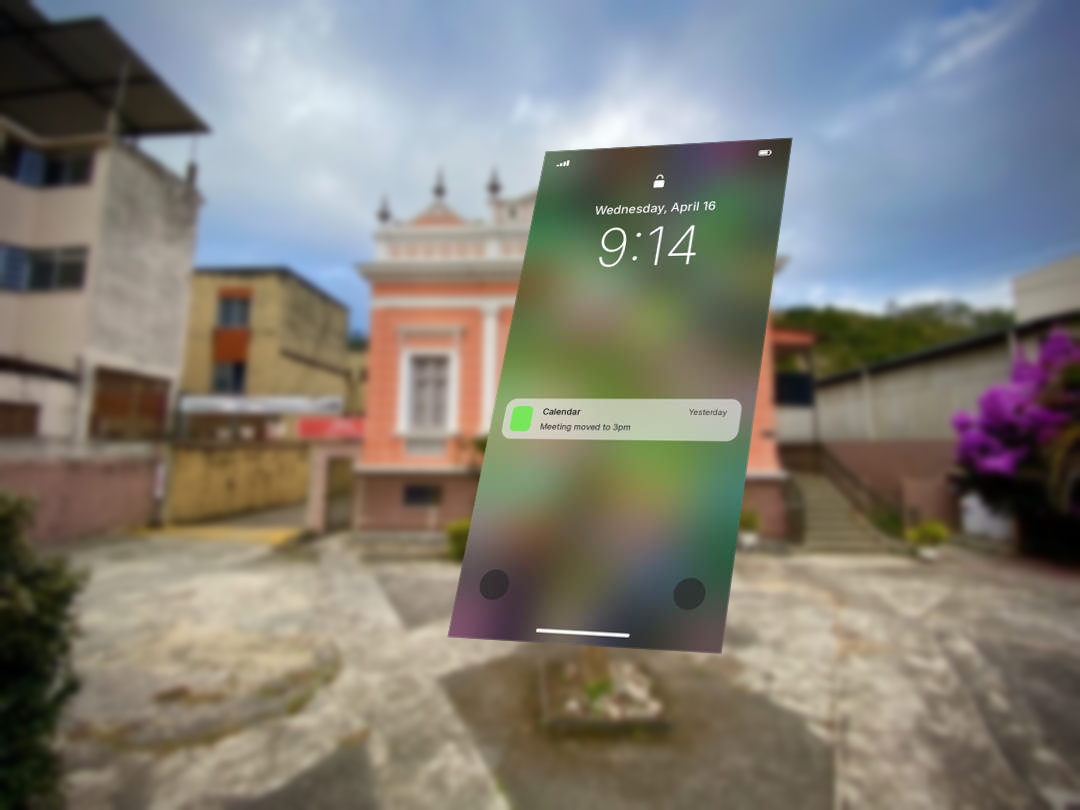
9:14
